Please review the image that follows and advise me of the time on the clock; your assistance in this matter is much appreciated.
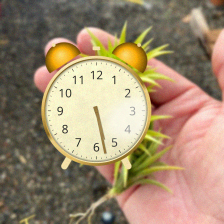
5:28
